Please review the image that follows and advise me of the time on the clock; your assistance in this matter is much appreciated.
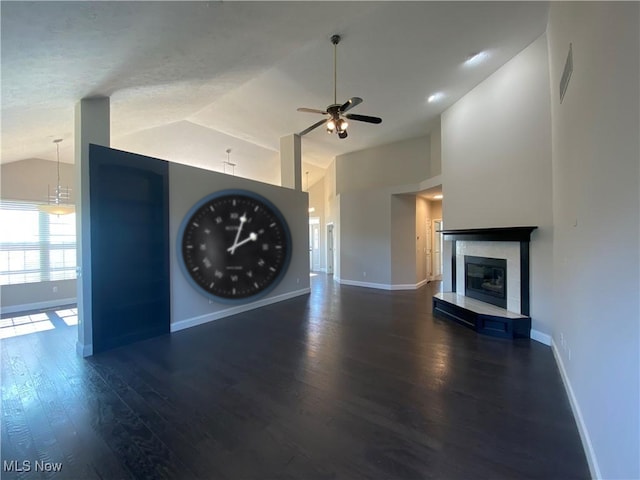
2:03
